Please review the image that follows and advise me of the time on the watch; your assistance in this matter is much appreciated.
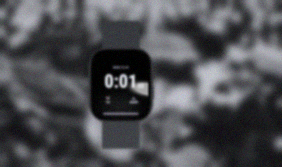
0:01
